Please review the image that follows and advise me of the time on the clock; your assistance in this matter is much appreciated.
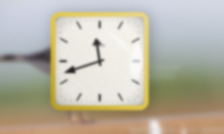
11:42
